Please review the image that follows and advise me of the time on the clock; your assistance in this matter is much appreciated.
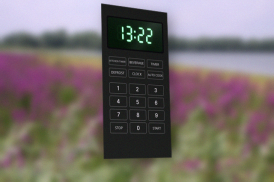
13:22
